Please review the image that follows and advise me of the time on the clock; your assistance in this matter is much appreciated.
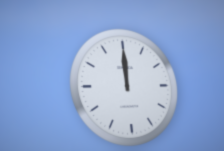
12:00
